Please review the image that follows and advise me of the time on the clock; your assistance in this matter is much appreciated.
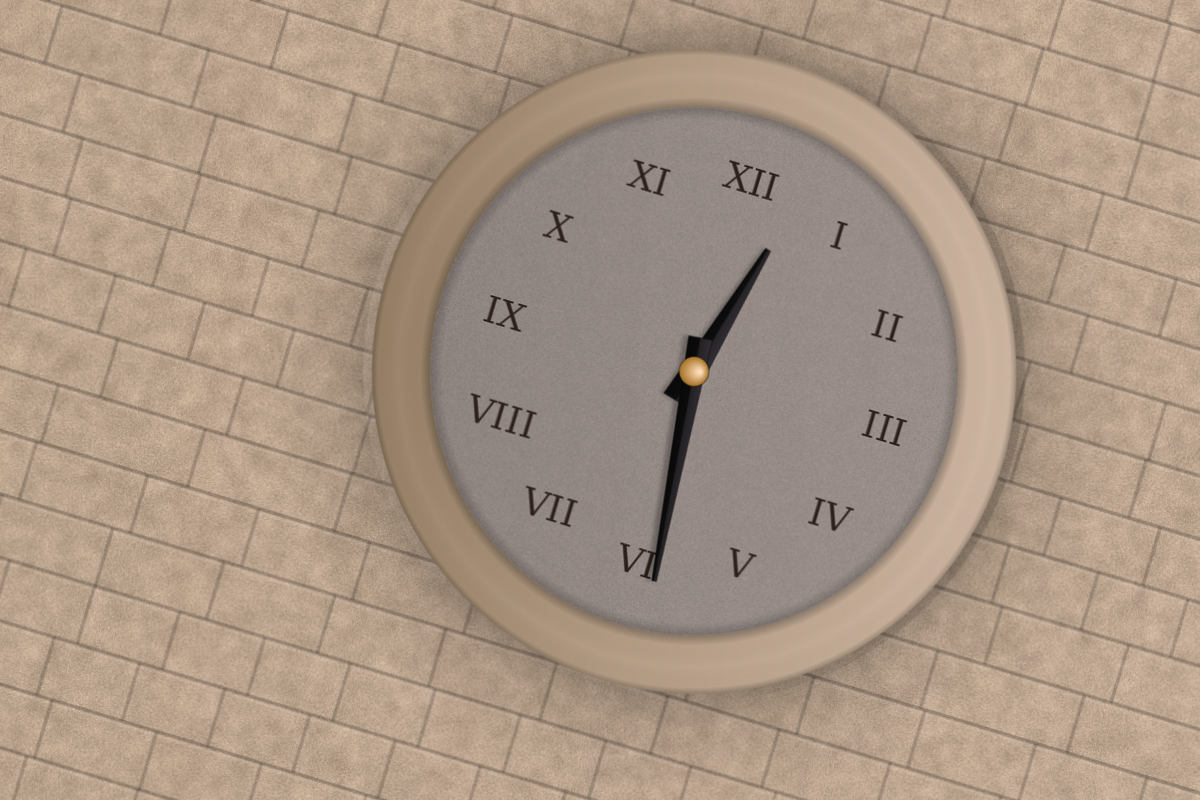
12:29
